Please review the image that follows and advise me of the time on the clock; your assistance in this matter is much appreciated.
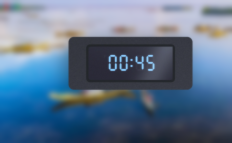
0:45
